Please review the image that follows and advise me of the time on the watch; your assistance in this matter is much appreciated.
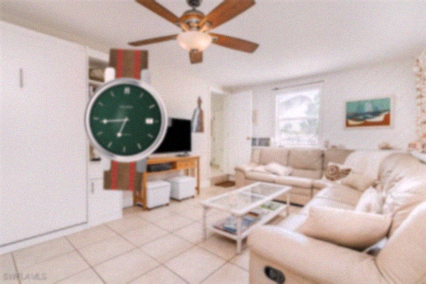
6:44
